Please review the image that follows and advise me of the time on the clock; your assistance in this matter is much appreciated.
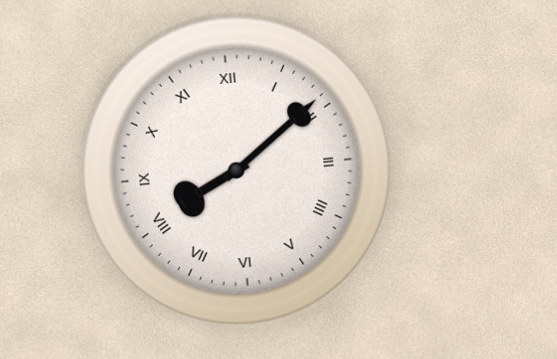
8:09
